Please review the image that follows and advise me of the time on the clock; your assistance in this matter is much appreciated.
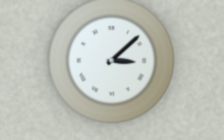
3:08
